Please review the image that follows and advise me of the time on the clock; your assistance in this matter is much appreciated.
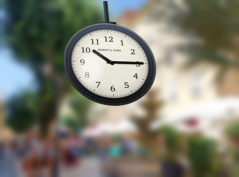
10:15
